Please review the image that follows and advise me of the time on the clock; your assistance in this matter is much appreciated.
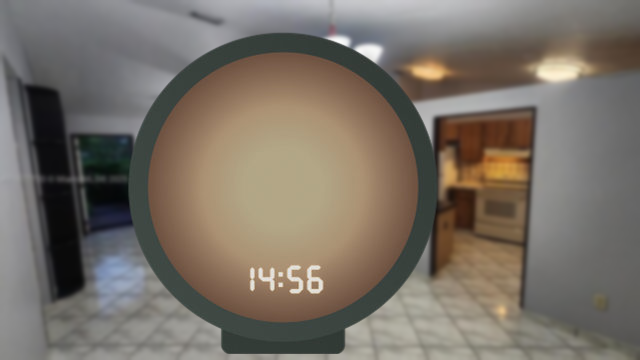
14:56
